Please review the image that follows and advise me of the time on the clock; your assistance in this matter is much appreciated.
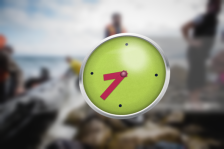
8:36
